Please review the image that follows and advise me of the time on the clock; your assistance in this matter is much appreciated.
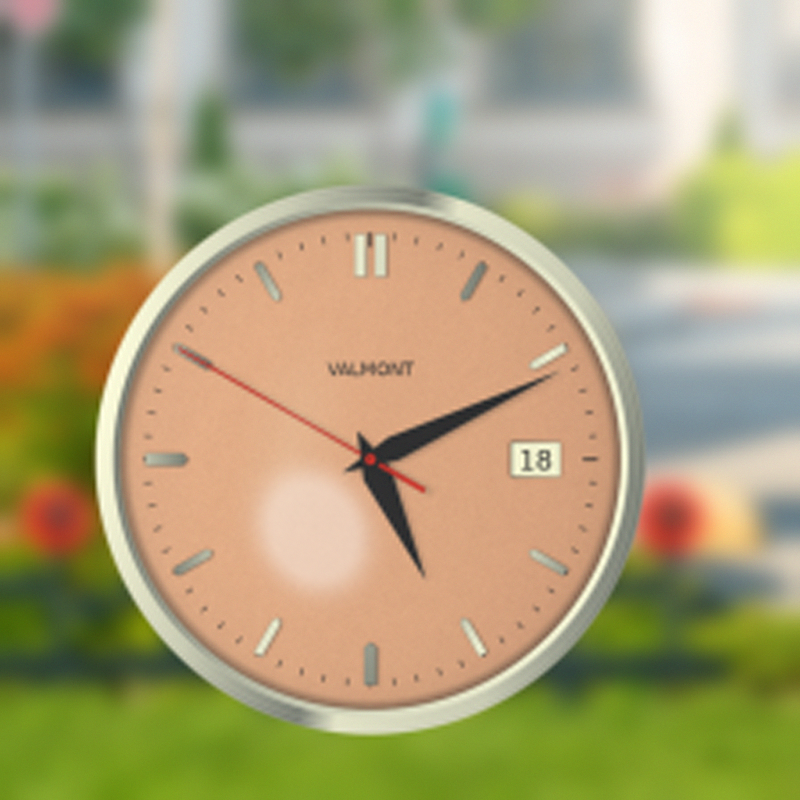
5:10:50
